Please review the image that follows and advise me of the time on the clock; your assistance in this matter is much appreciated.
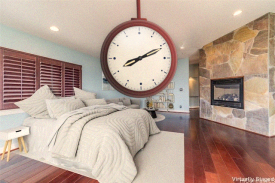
8:11
